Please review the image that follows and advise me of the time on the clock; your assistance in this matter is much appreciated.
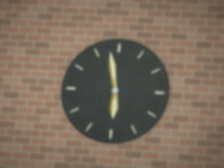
5:58
